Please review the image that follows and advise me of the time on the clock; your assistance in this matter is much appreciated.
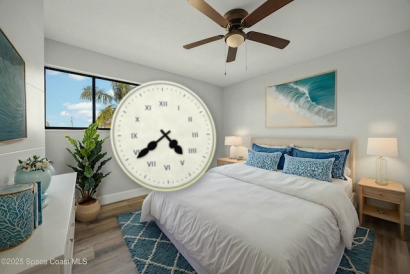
4:39
